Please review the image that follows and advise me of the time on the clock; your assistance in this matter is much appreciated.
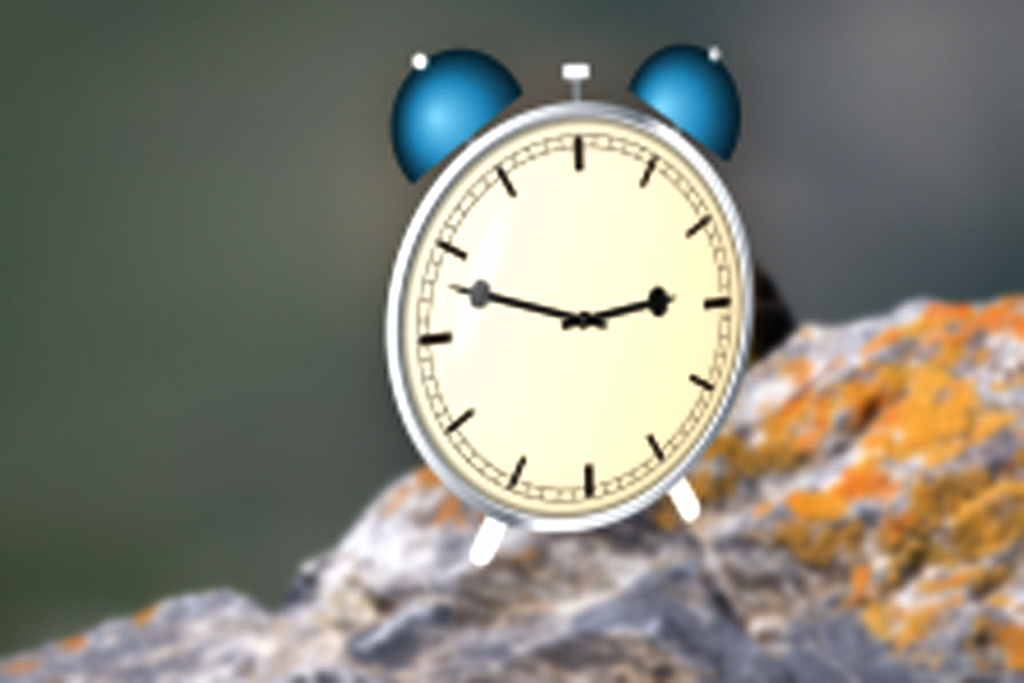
2:48
